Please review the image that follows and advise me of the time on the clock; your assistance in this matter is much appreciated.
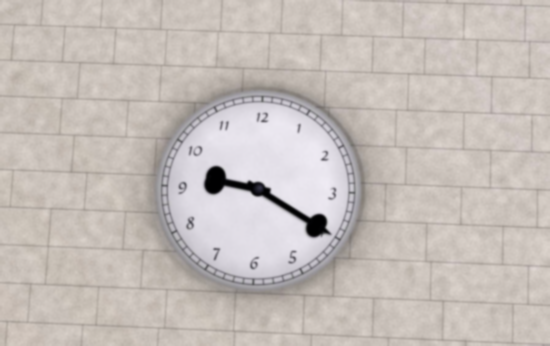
9:20
